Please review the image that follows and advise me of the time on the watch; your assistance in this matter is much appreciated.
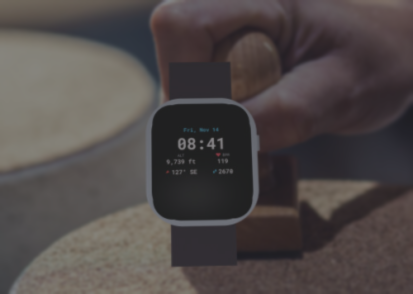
8:41
